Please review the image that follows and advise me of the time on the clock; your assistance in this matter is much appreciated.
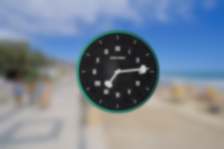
7:14
